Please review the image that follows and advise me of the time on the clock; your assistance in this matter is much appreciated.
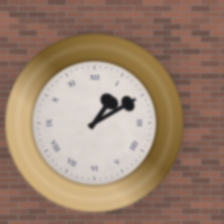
1:10
